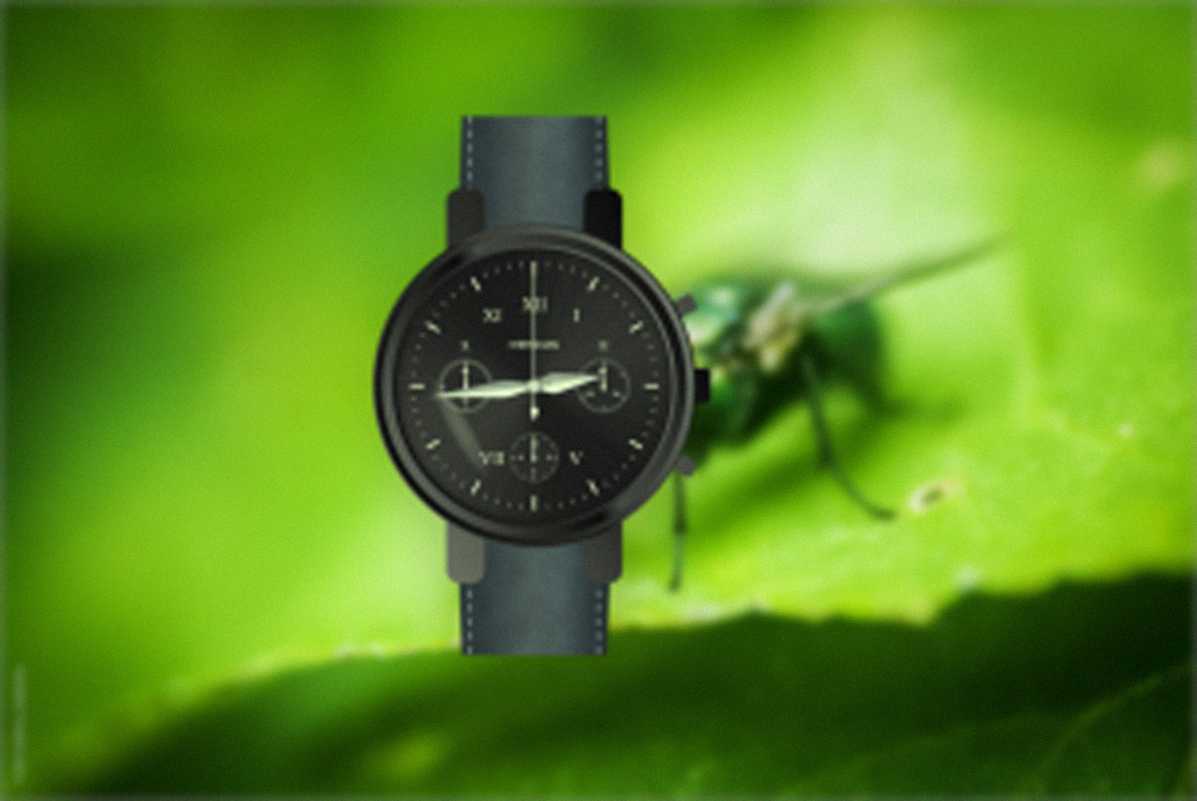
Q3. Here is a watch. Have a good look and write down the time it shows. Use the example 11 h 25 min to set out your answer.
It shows 2 h 44 min
